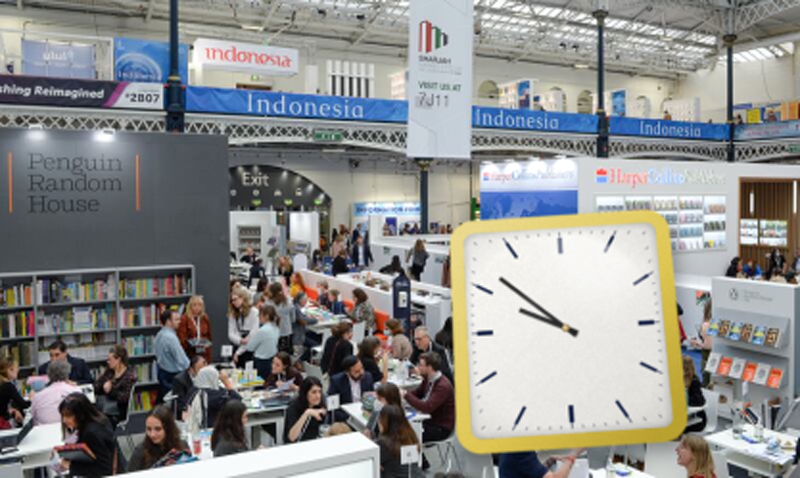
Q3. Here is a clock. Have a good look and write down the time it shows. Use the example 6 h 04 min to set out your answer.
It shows 9 h 52 min
